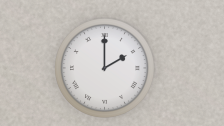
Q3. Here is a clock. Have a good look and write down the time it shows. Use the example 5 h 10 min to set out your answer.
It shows 2 h 00 min
